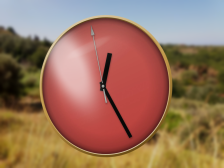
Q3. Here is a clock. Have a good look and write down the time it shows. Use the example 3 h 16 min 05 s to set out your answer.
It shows 12 h 24 min 58 s
